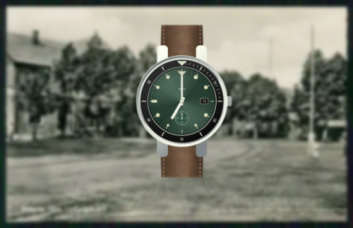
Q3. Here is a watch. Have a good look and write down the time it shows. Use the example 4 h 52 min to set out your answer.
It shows 7 h 00 min
